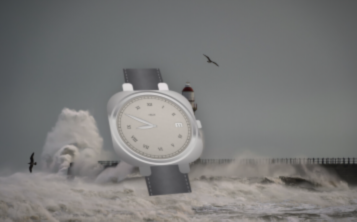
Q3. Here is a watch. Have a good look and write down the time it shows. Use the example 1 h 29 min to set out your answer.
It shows 8 h 50 min
